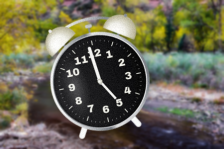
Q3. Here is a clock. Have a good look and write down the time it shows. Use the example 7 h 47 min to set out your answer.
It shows 4 h 59 min
